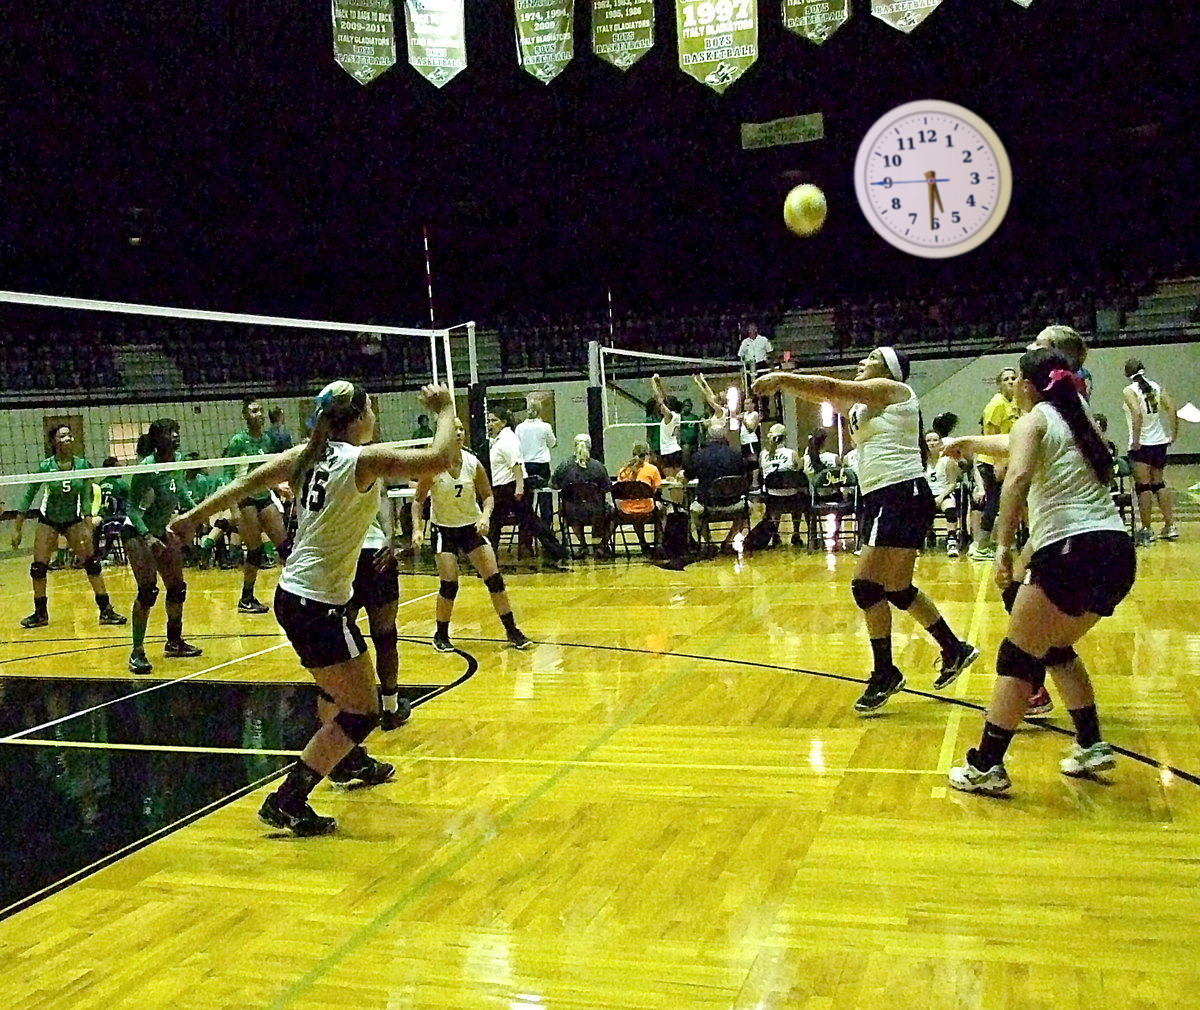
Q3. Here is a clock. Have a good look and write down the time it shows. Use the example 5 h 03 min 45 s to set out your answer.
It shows 5 h 30 min 45 s
